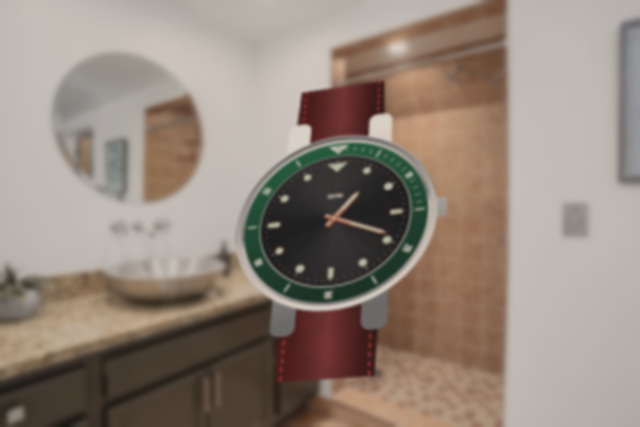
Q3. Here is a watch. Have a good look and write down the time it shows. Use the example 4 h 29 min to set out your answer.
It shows 1 h 19 min
